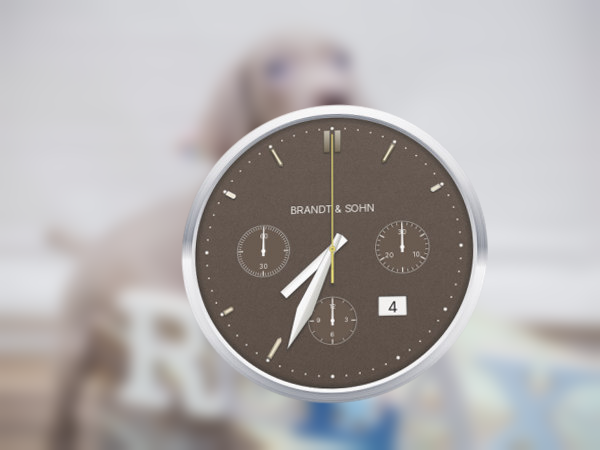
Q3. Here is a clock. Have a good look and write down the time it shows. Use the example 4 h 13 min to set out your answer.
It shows 7 h 34 min
